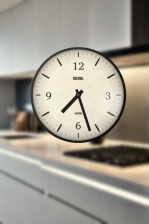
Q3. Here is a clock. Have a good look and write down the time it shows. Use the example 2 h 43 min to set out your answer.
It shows 7 h 27 min
